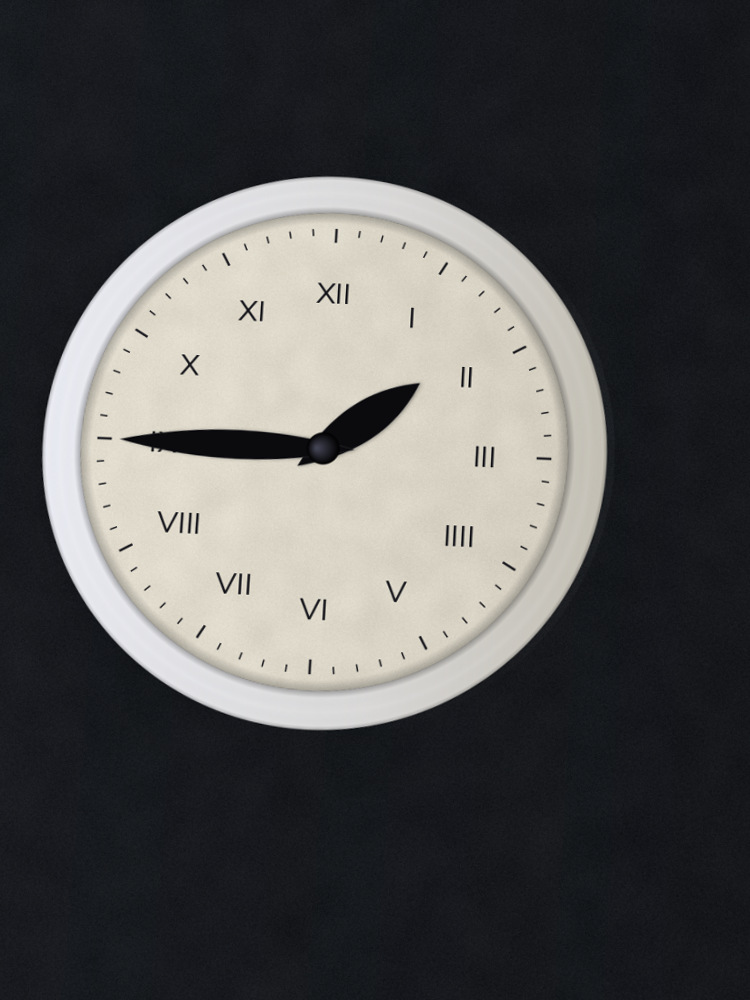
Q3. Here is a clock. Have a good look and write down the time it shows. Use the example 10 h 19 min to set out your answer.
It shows 1 h 45 min
